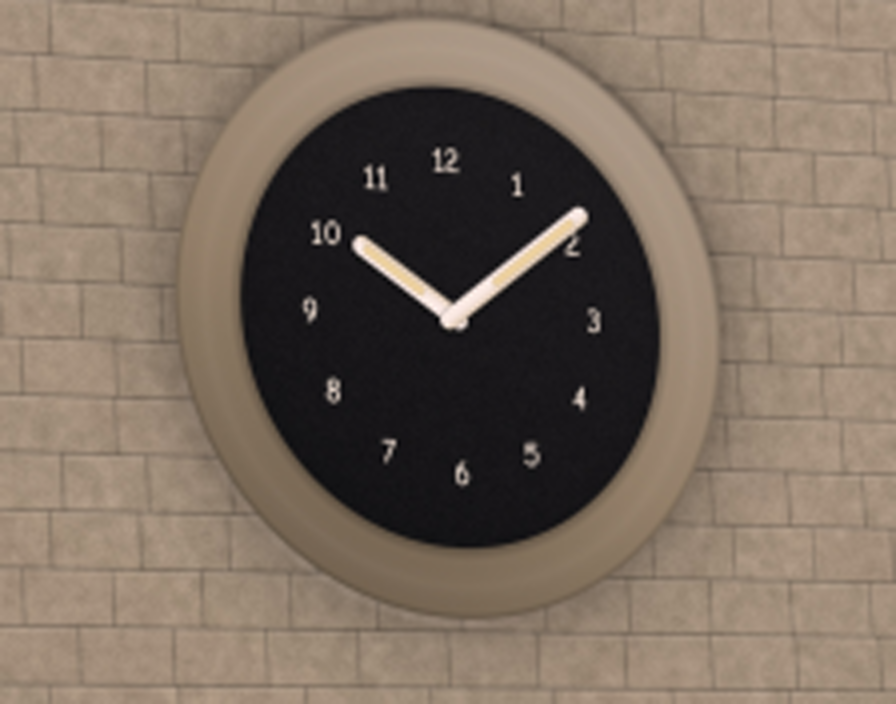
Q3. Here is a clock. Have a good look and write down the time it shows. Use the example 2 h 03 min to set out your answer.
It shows 10 h 09 min
